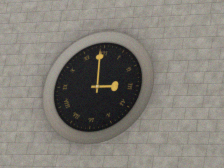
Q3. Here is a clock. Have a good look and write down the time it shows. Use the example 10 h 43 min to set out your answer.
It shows 2 h 59 min
